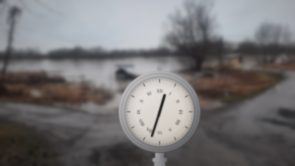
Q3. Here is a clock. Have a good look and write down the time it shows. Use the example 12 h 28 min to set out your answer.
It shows 12 h 33 min
